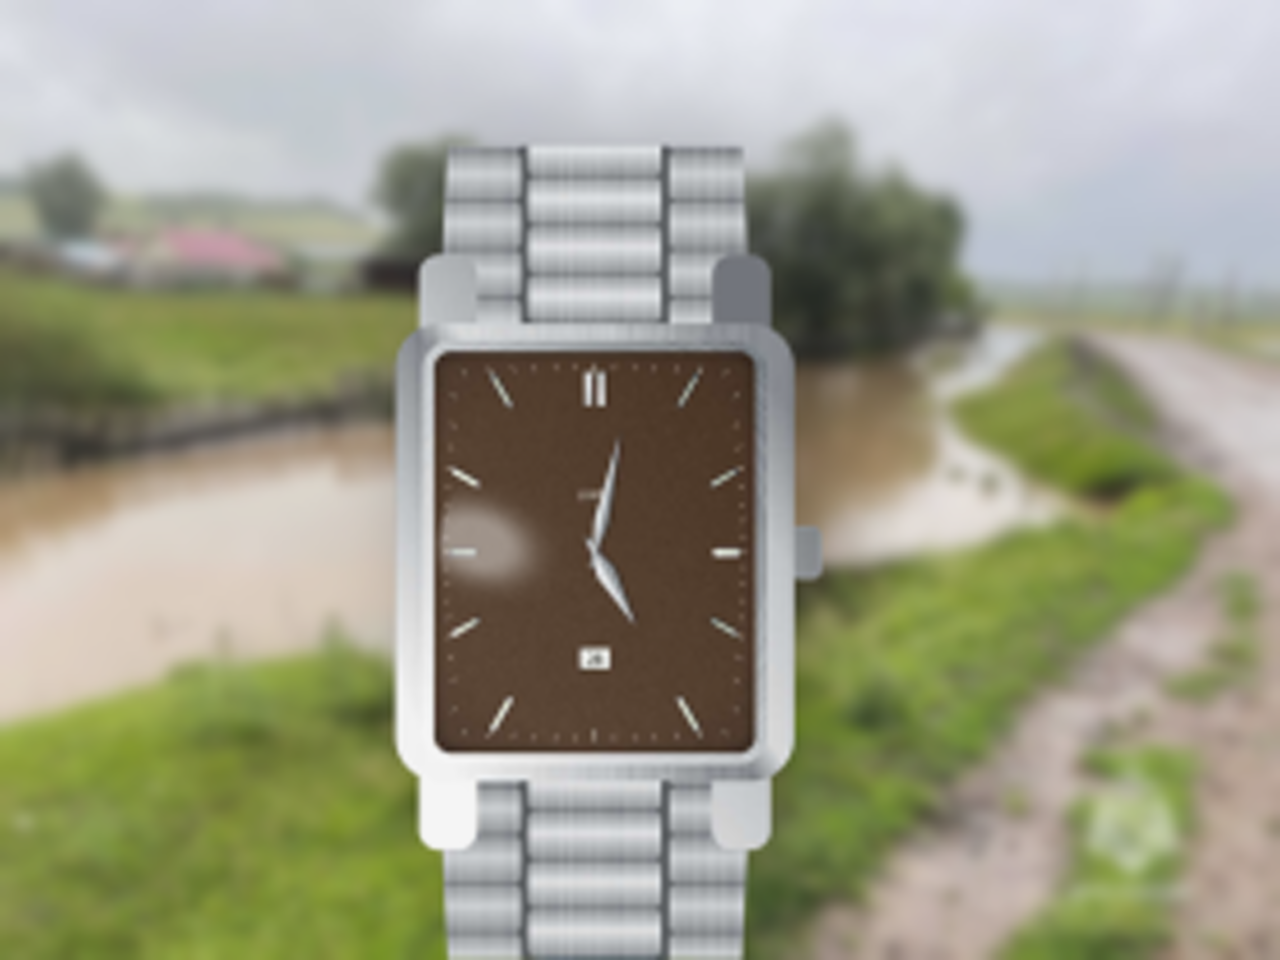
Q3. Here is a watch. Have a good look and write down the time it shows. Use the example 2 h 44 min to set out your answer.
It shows 5 h 02 min
